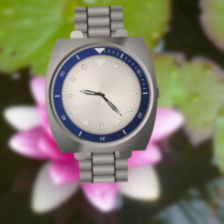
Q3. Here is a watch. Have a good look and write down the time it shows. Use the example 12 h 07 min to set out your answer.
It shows 9 h 23 min
